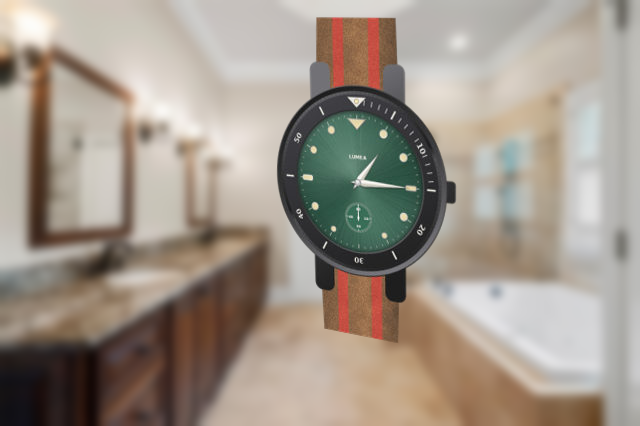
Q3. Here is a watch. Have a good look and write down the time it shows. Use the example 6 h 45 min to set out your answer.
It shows 1 h 15 min
